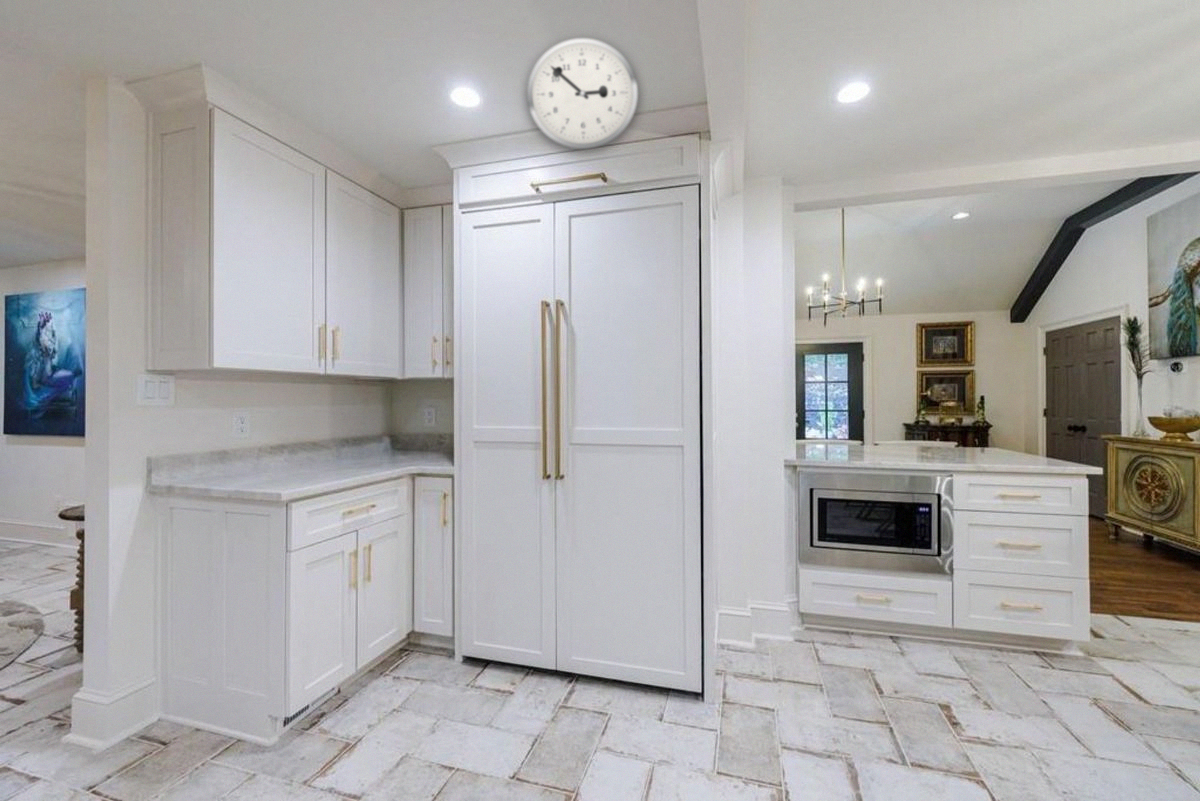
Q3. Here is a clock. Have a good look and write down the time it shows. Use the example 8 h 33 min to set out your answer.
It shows 2 h 52 min
